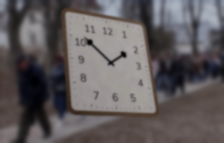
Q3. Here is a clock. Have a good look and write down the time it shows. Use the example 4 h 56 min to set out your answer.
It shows 1 h 52 min
